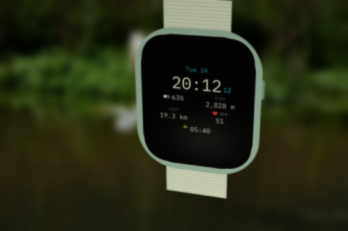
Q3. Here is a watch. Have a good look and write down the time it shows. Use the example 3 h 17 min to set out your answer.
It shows 20 h 12 min
